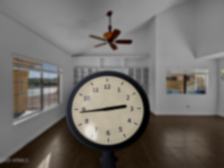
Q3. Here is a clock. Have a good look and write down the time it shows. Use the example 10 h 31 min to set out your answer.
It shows 2 h 44 min
